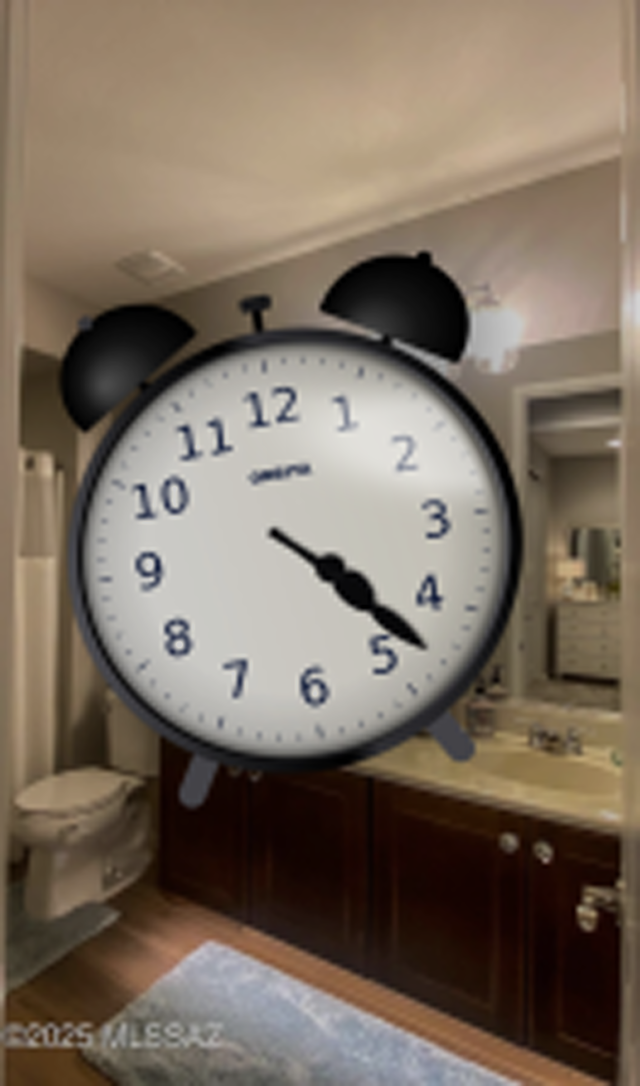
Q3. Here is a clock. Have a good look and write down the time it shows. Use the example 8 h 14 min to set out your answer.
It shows 4 h 23 min
